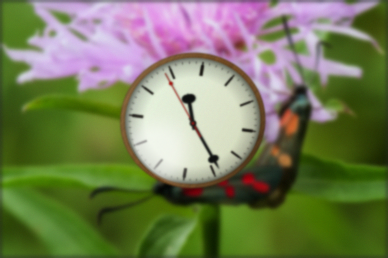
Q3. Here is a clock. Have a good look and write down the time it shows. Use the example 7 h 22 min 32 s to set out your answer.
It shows 11 h 23 min 54 s
